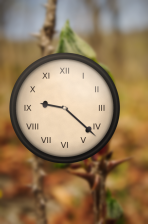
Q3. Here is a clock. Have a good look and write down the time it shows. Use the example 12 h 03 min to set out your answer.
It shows 9 h 22 min
